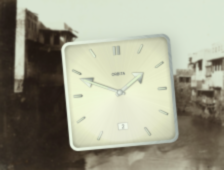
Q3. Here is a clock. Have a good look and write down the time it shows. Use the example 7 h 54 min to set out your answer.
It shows 1 h 49 min
